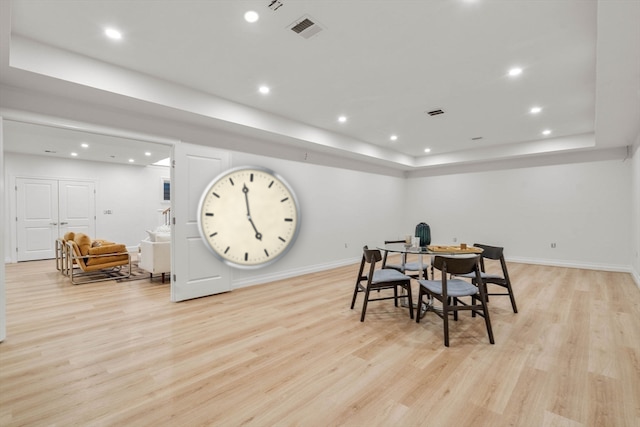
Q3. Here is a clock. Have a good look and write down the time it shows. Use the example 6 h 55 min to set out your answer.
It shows 4 h 58 min
